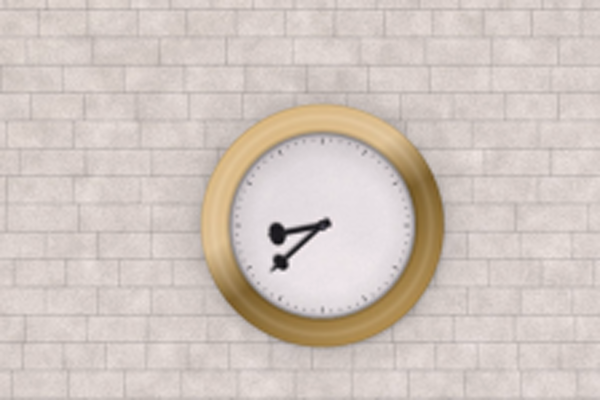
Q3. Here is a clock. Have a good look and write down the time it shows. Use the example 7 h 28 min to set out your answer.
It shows 8 h 38 min
